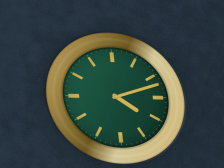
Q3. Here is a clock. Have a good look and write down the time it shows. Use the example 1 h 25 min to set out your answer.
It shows 4 h 12 min
